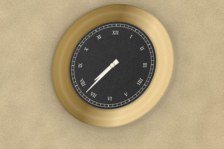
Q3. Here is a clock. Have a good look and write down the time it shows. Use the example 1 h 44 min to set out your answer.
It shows 7 h 37 min
